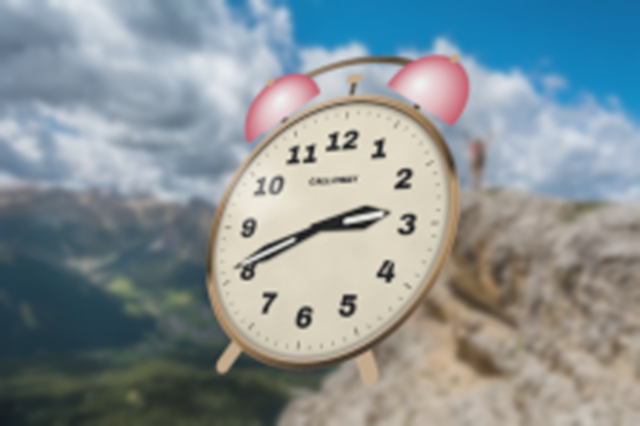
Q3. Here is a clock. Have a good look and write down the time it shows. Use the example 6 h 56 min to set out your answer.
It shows 2 h 41 min
